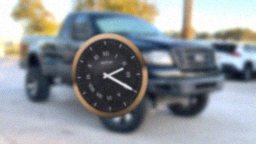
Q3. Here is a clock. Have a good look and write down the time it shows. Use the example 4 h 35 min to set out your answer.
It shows 2 h 20 min
